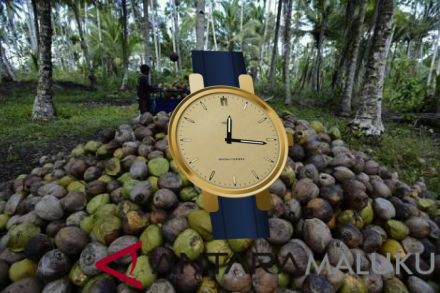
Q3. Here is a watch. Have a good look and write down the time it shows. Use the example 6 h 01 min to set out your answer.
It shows 12 h 16 min
